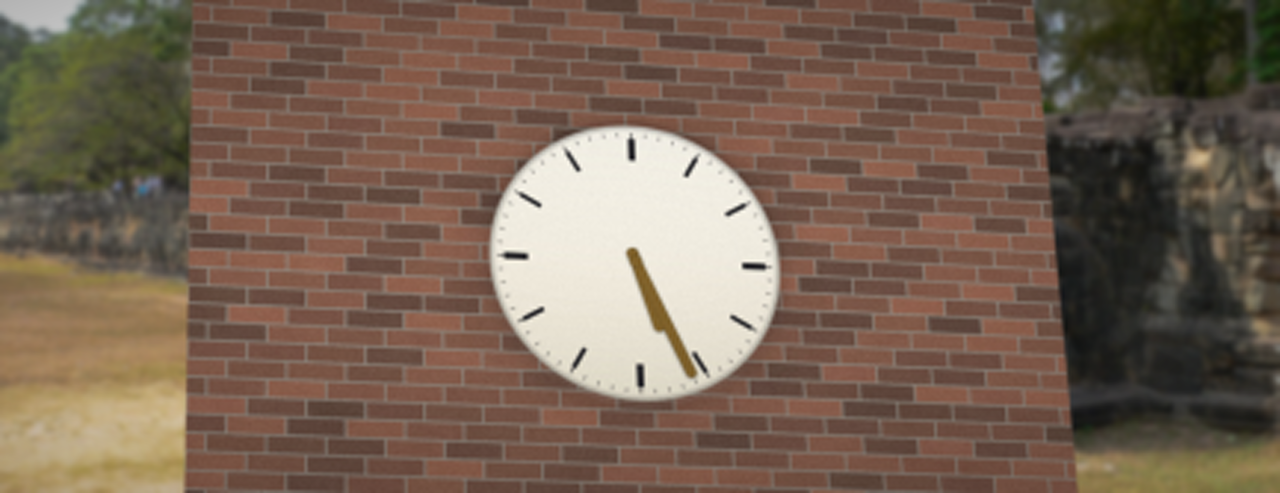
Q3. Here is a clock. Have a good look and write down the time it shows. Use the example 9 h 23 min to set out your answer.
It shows 5 h 26 min
